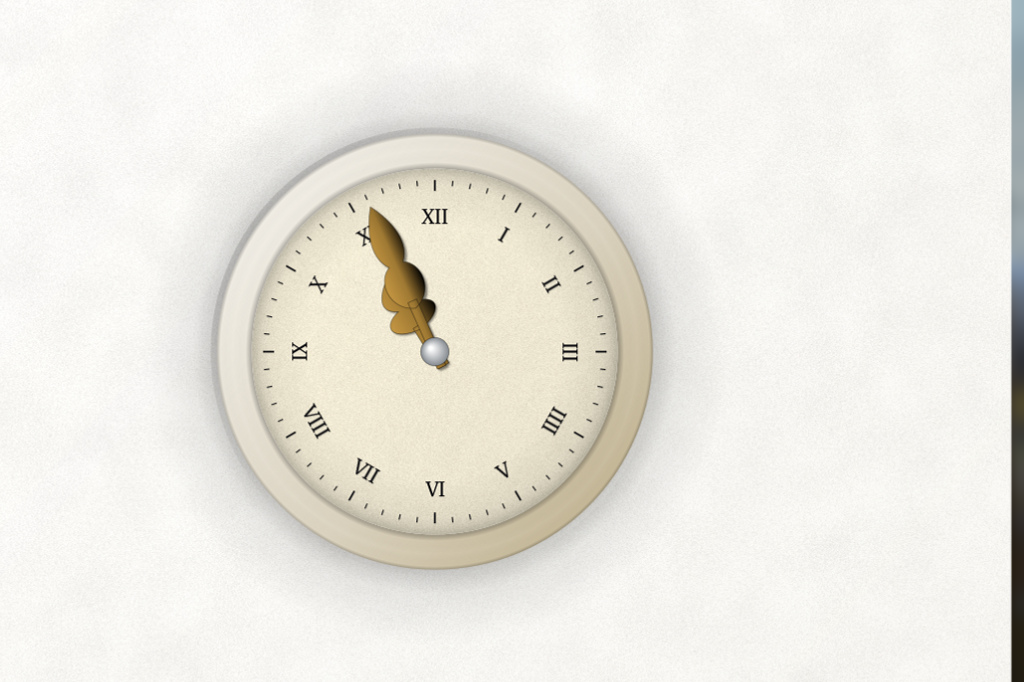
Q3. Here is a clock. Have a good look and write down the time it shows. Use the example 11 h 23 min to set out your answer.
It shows 10 h 56 min
